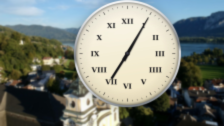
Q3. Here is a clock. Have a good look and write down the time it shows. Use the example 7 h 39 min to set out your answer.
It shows 7 h 05 min
